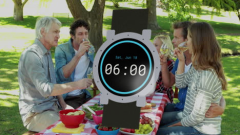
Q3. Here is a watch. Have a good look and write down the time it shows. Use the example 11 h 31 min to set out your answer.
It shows 6 h 00 min
